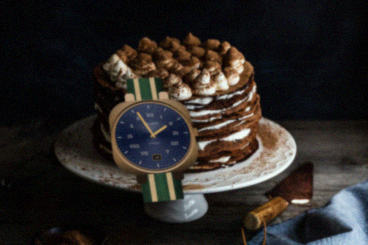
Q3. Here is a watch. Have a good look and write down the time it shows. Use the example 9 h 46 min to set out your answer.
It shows 1 h 56 min
